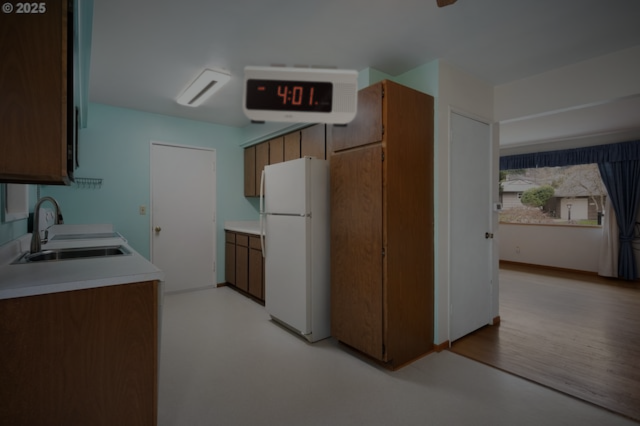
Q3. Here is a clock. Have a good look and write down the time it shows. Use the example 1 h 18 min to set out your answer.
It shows 4 h 01 min
